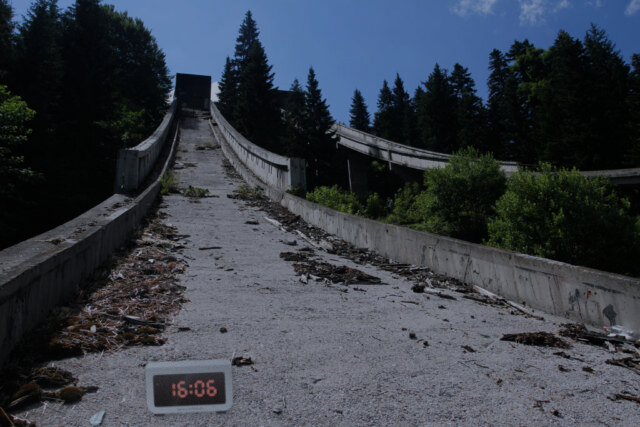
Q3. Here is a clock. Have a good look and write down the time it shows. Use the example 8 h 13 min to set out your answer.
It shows 16 h 06 min
